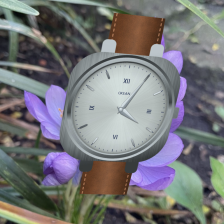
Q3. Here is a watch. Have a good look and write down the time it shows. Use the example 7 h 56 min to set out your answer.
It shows 4 h 05 min
